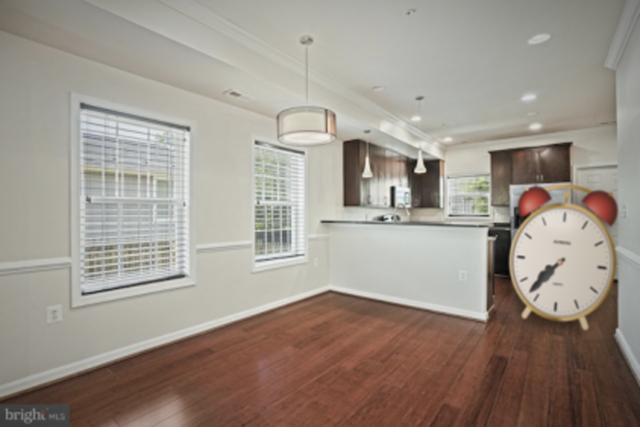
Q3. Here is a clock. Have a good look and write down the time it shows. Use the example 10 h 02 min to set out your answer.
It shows 7 h 37 min
